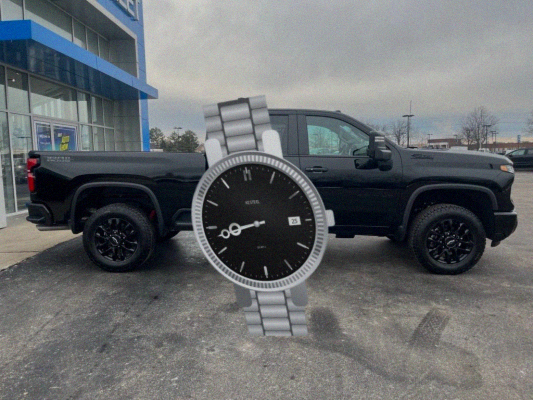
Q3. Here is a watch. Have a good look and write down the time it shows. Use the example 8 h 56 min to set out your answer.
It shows 8 h 43 min
